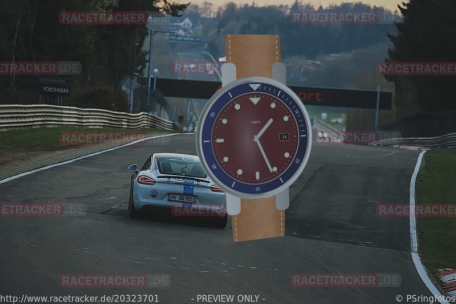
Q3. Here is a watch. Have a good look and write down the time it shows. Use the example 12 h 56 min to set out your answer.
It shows 1 h 26 min
